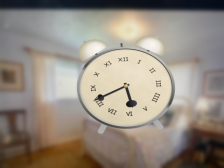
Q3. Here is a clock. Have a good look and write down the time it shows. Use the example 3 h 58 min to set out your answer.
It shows 5 h 41 min
